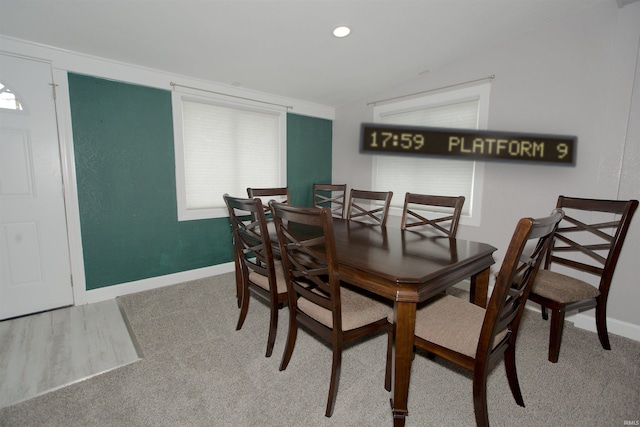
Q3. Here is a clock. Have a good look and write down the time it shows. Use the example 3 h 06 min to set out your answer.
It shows 17 h 59 min
